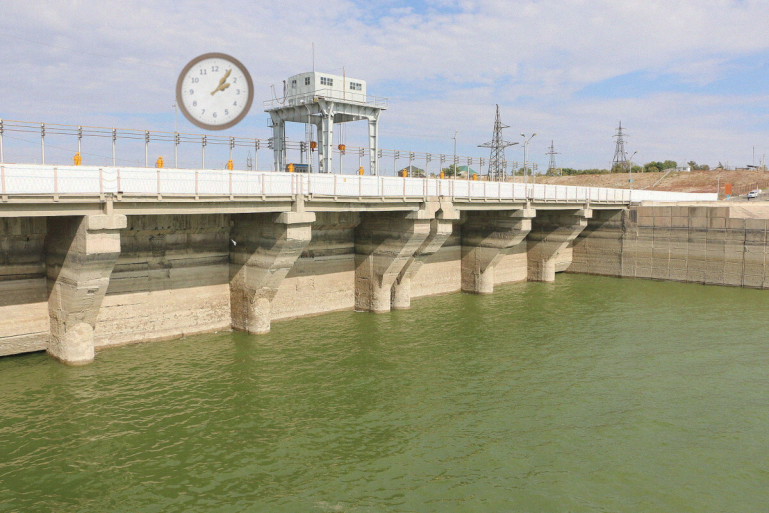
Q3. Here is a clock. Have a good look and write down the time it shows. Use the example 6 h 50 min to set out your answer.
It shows 2 h 06 min
